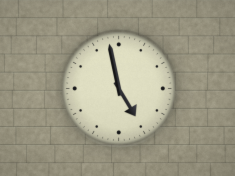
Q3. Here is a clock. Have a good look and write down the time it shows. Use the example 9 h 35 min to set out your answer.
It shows 4 h 58 min
